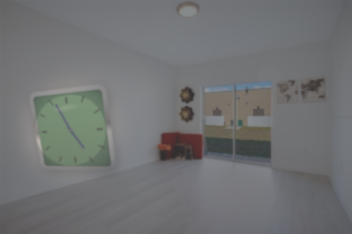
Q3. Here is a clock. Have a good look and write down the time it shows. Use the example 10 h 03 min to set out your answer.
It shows 4 h 56 min
